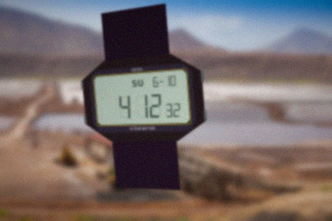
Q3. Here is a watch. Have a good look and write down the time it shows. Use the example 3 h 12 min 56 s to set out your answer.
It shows 4 h 12 min 32 s
